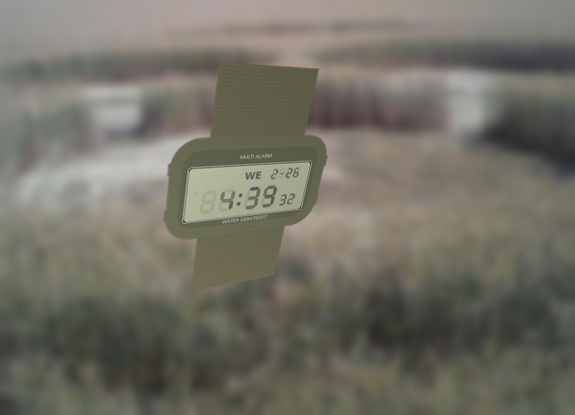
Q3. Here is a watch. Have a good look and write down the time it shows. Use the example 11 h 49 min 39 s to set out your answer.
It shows 4 h 39 min 32 s
